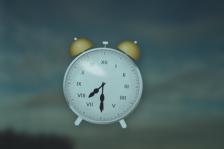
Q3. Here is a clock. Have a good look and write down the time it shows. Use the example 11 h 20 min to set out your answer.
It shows 7 h 30 min
